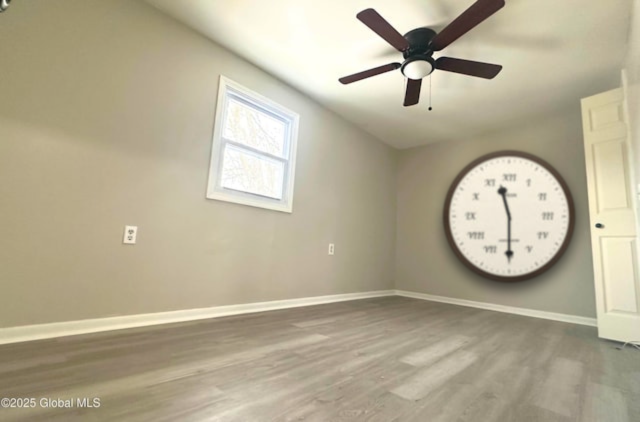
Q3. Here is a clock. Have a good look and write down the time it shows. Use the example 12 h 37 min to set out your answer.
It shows 11 h 30 min
